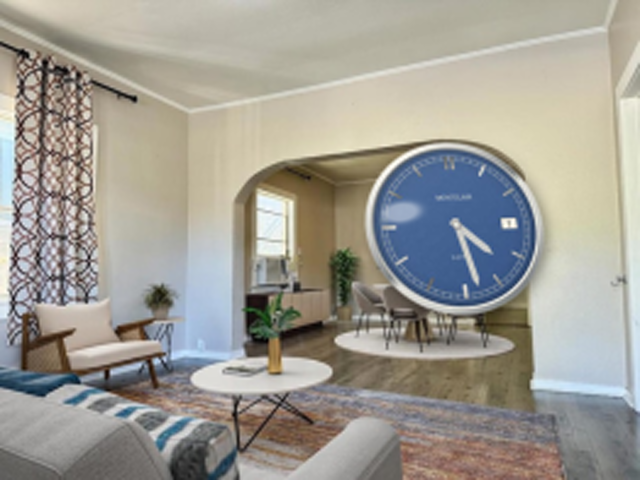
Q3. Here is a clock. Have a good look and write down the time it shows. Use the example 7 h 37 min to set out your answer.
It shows 4 h 28 min
